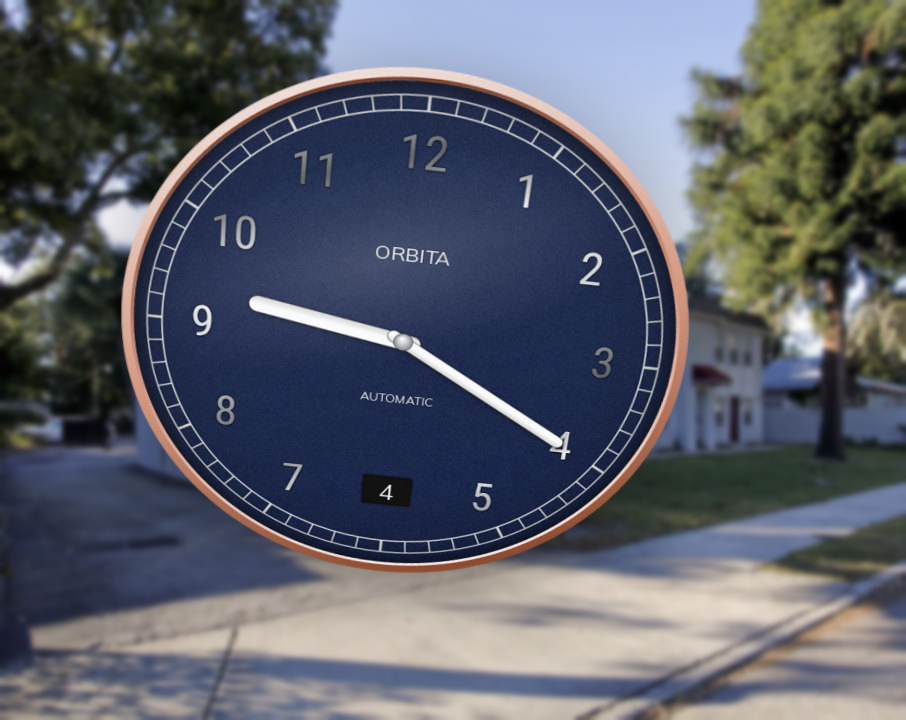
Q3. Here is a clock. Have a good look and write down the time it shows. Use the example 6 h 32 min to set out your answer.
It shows 9 h 20 min
